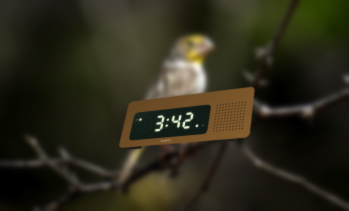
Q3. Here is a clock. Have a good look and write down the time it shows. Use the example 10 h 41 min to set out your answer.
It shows 3 h 42 min
